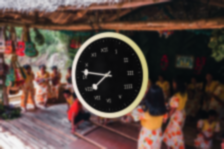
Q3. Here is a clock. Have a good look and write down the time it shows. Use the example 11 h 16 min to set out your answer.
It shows 7 h 47 min
